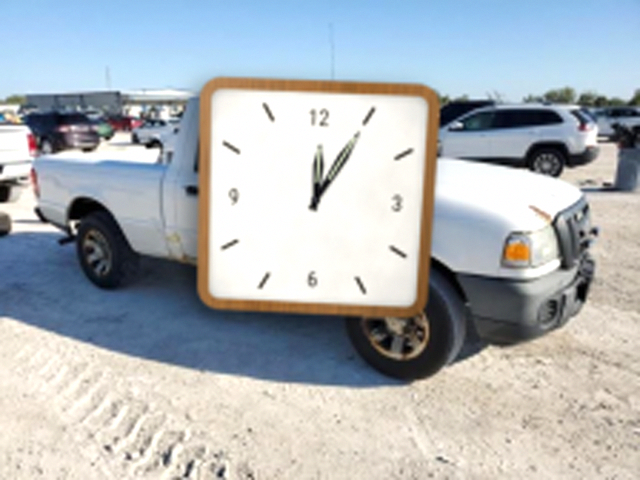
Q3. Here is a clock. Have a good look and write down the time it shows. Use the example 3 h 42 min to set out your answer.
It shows 12 h 05 min
